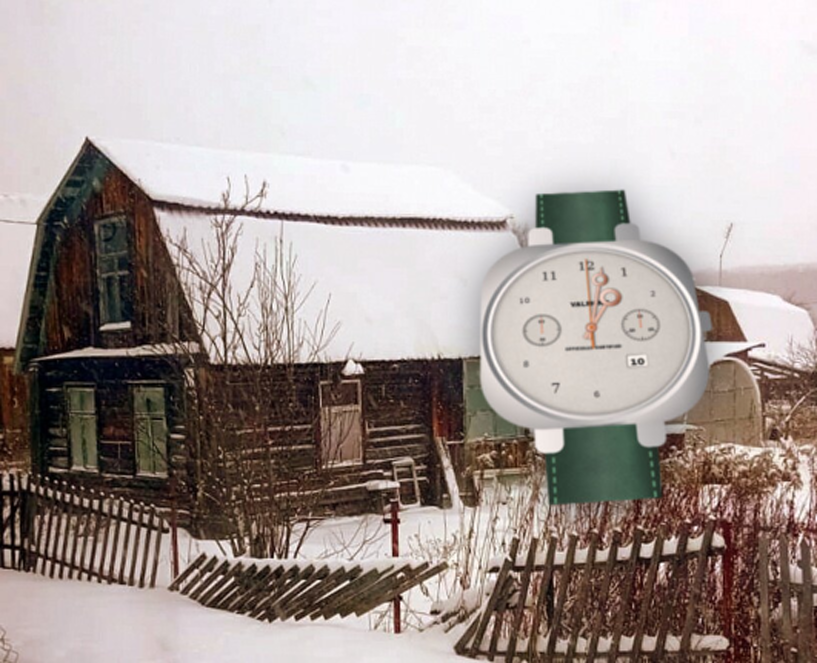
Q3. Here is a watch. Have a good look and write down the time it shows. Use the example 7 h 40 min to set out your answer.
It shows 1 h 02 min
